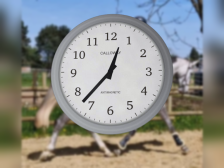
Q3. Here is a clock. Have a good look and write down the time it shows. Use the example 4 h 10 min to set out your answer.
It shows 12 h 37 min
